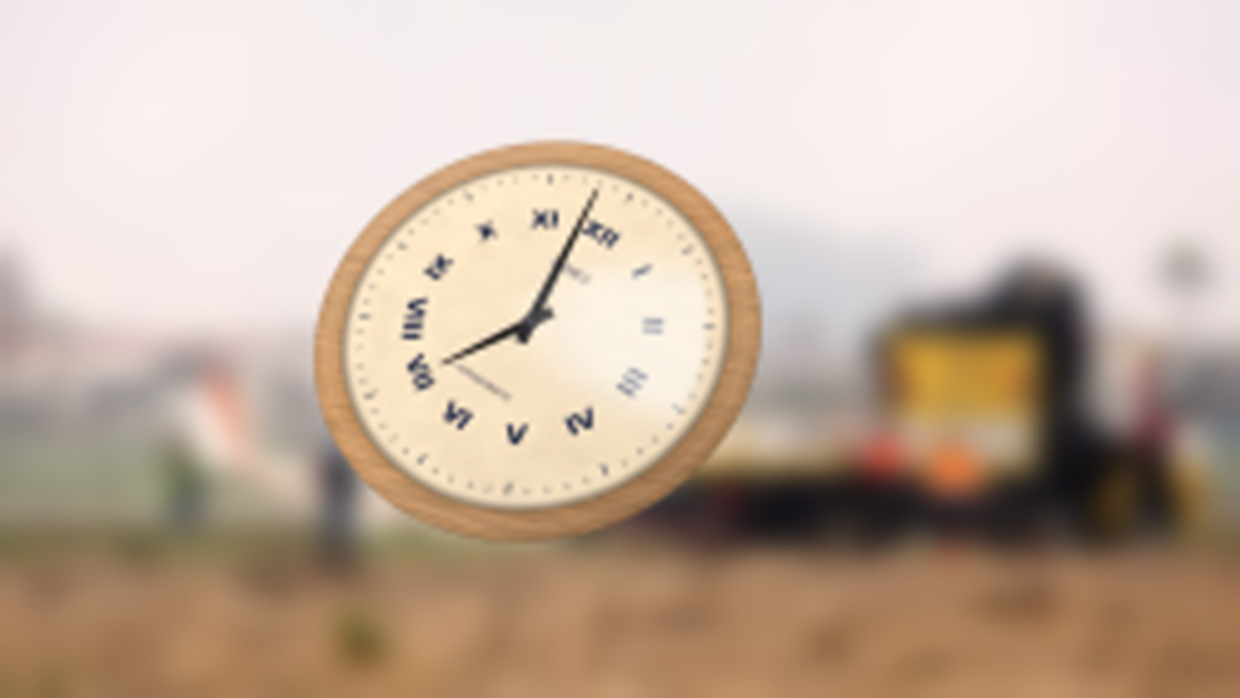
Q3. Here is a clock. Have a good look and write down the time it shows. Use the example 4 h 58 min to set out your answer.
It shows 6 h 58 min
